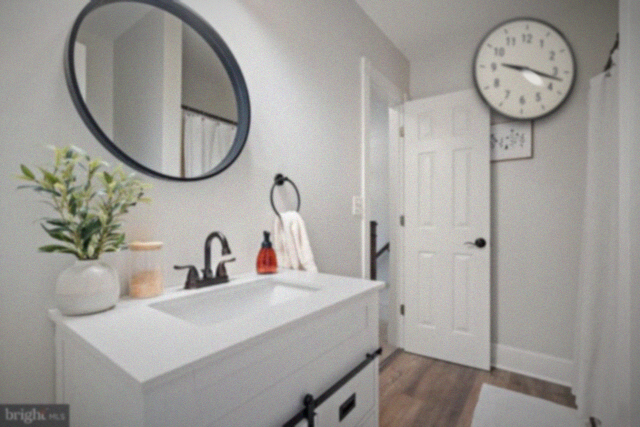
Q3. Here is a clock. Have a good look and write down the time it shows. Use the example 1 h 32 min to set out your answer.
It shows 9 h 17 min
